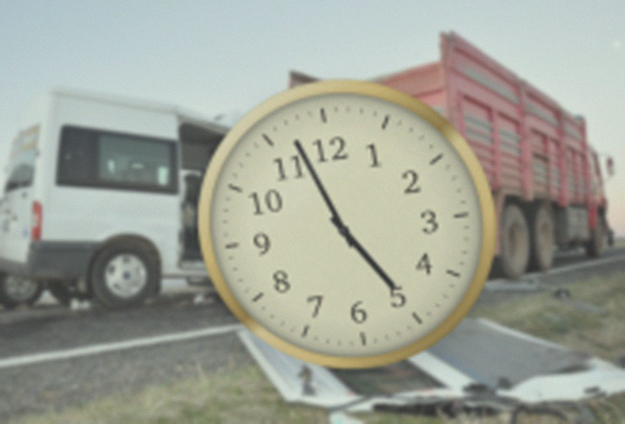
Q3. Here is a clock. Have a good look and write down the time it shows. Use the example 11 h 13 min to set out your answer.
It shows 4 h 57 min
